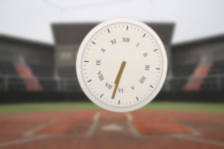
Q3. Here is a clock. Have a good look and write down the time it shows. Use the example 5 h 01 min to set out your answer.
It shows 6 h 32 min
